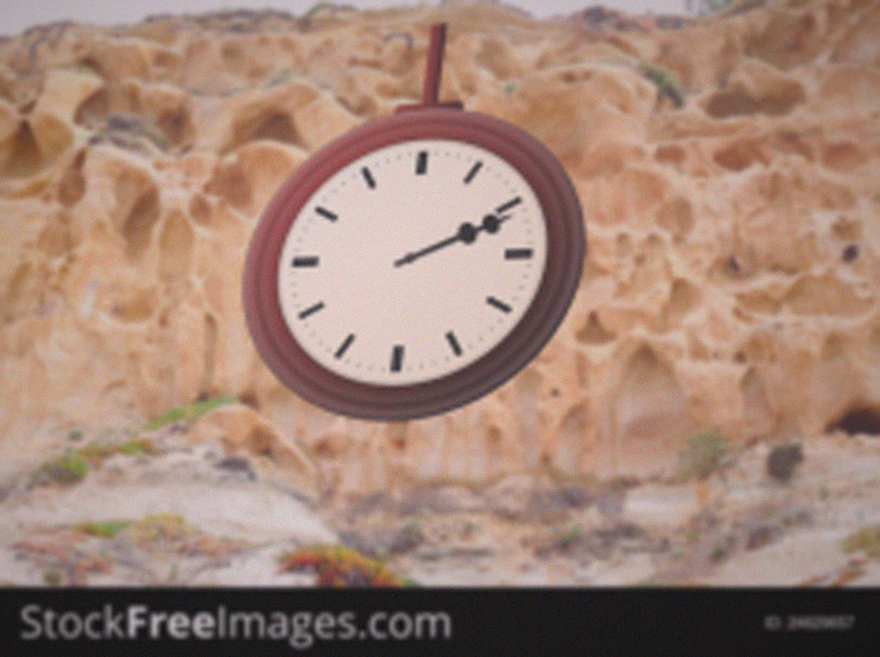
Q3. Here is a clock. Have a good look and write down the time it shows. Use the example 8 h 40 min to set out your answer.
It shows 2 h 11 min
